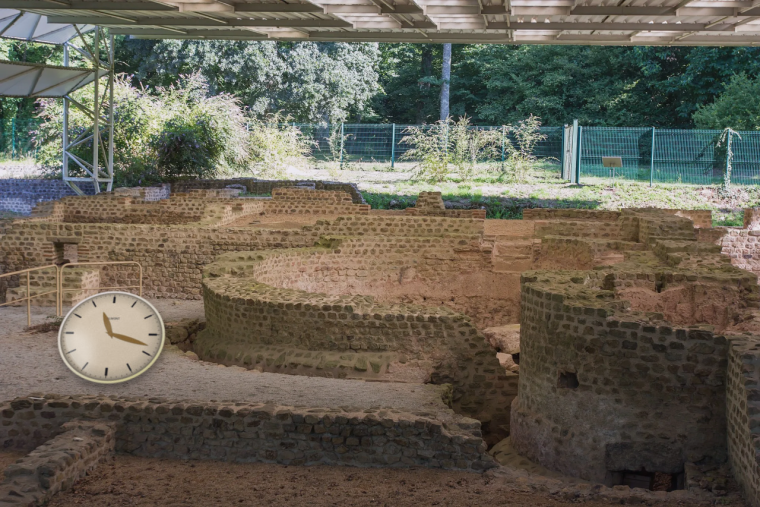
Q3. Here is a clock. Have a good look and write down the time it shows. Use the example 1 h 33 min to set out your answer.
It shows 11 h 18 min
